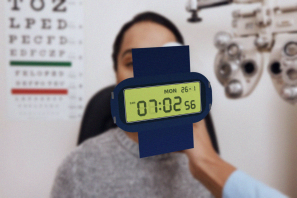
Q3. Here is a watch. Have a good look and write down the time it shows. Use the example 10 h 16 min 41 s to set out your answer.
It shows 7 h 02 min 56 s
